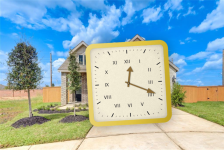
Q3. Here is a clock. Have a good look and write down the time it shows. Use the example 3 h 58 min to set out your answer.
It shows 12 h 19 min
